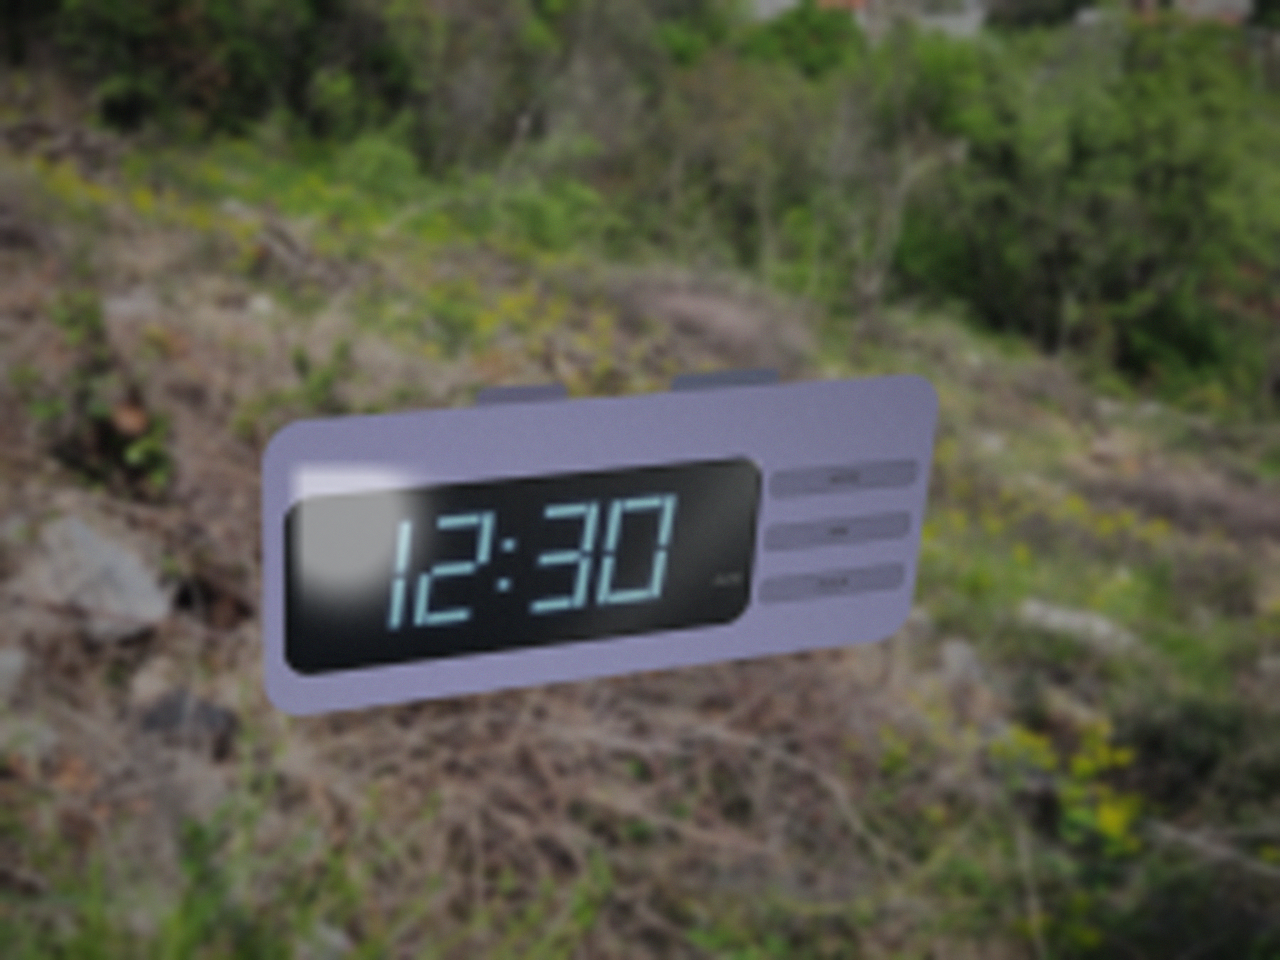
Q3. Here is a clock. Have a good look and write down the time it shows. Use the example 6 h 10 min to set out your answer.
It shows 12 h 30 min
